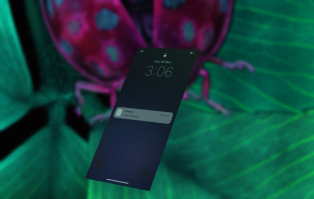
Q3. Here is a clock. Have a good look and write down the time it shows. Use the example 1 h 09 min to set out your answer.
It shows 3 h 06 min
